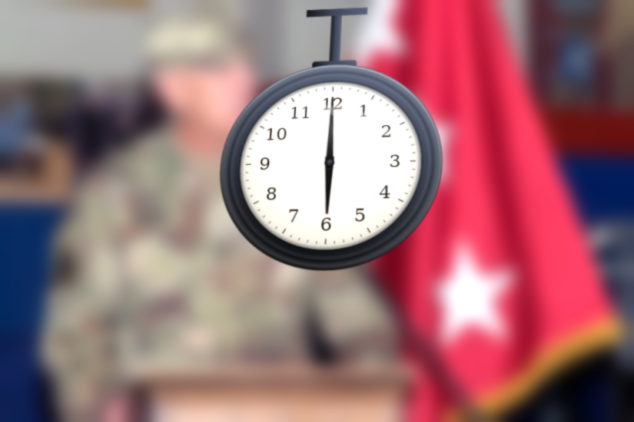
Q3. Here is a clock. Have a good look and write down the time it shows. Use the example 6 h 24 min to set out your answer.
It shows 6 h 00 min
